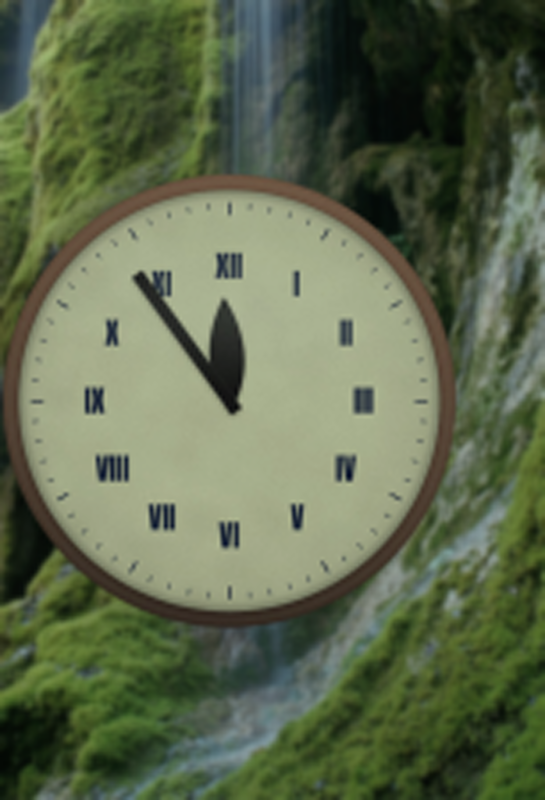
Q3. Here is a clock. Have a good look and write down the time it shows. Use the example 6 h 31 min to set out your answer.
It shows 11 h 54 min
